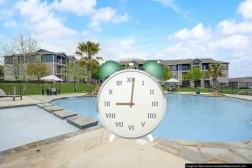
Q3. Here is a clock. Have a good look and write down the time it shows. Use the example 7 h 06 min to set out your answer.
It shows 9 h 01 min
